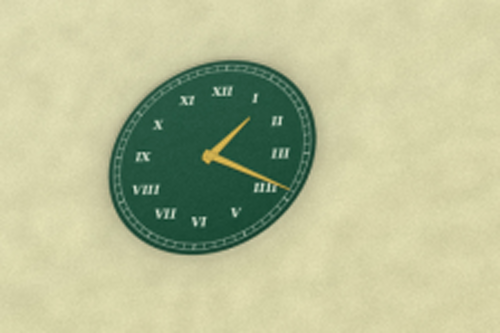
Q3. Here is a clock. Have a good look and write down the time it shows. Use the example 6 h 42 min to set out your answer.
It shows 1 h 19 min
